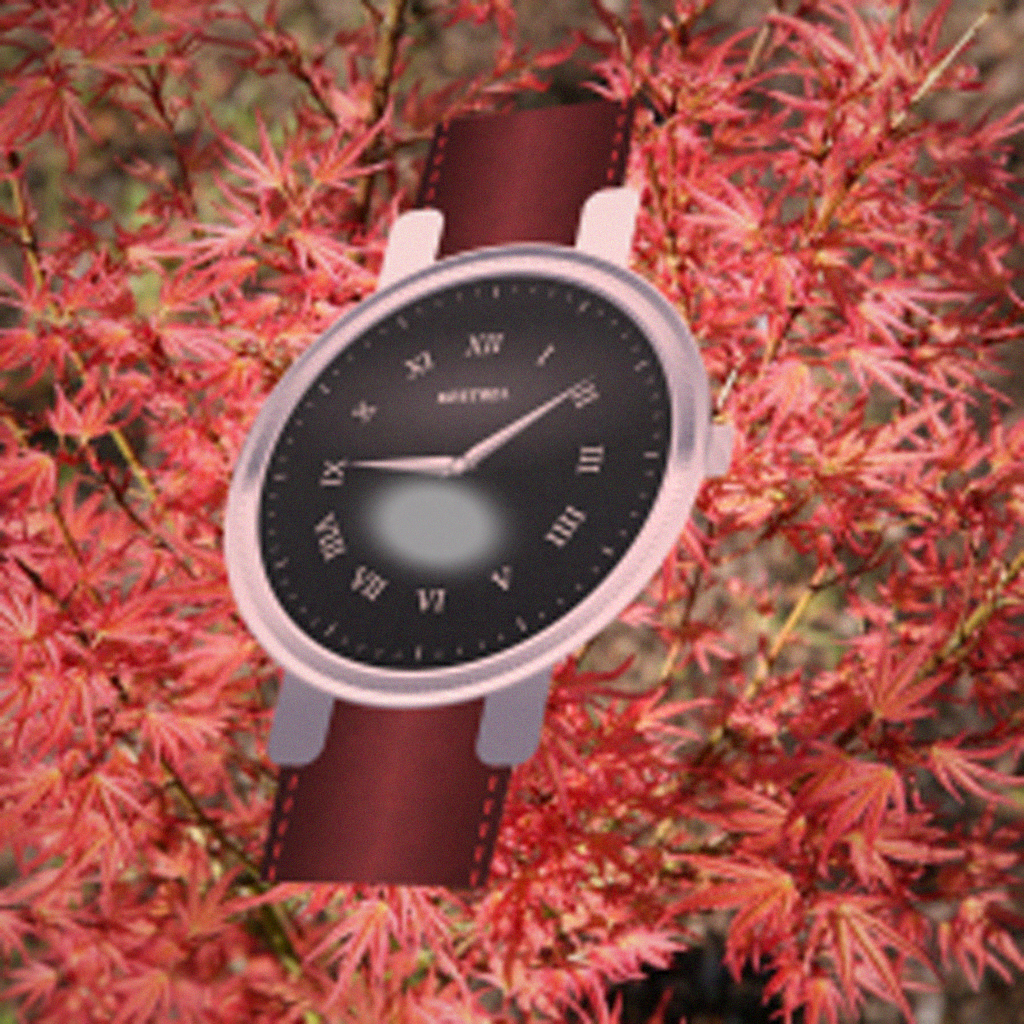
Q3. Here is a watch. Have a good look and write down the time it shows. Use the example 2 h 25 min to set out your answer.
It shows 9 h 09 min
